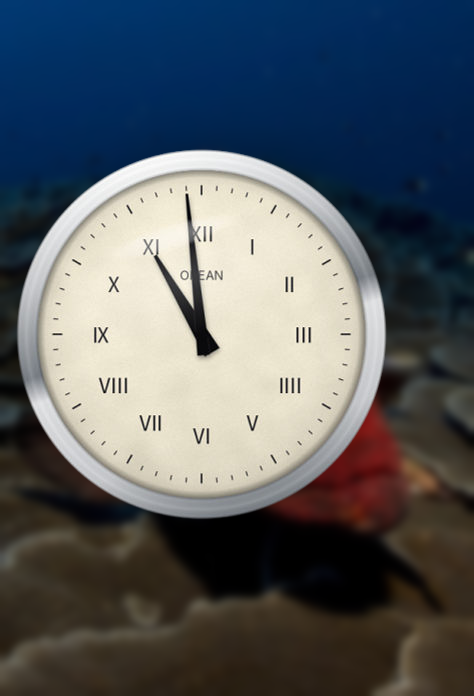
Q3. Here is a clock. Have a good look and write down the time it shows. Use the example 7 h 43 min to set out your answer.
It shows 10 h 59 min
